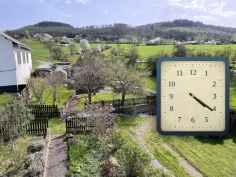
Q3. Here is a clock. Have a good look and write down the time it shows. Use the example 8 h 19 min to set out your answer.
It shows 4 h 21 min
